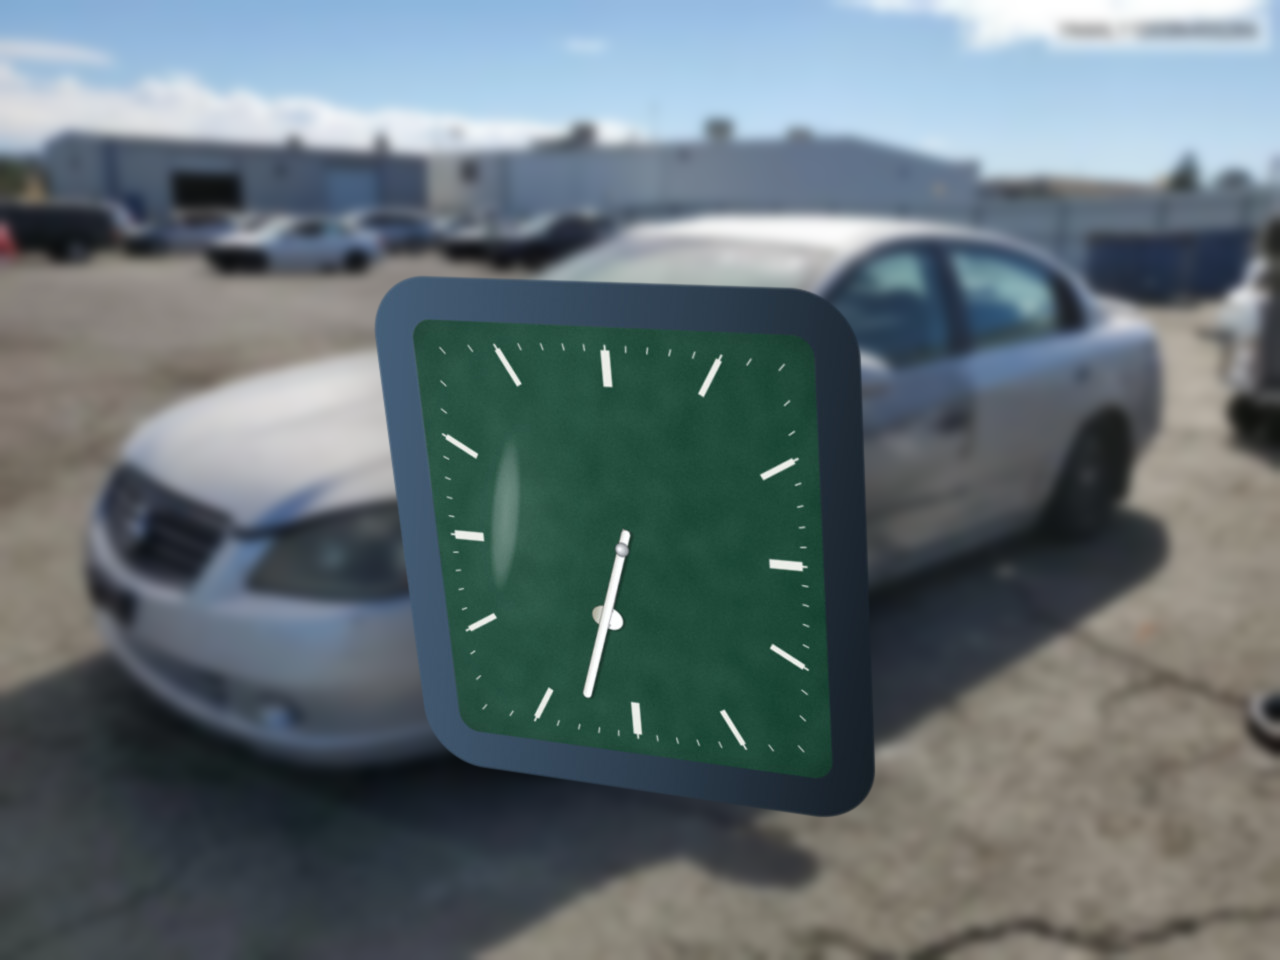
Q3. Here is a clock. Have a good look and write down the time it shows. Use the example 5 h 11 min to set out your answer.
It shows 6 h 33 min
